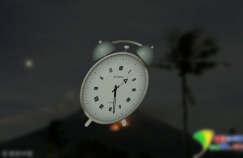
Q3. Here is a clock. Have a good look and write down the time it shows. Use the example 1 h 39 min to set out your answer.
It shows 1 h 28 min
